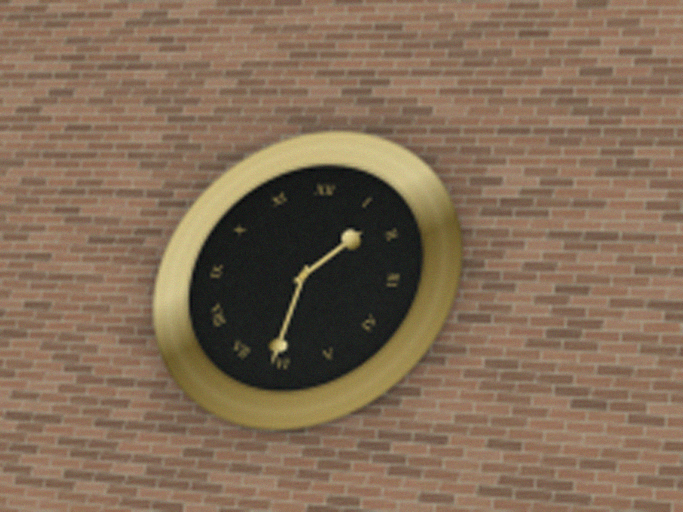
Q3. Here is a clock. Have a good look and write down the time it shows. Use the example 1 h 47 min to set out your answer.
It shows 1 h 31 min
